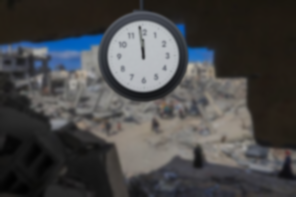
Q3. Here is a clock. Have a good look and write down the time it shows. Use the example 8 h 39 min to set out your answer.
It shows 11 h 59 min
